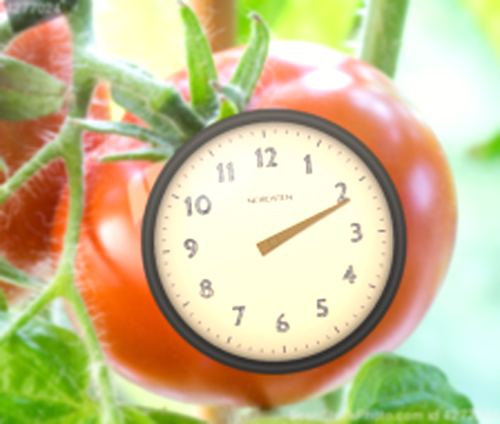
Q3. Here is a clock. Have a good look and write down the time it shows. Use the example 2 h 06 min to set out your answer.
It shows 2 h 11 min
